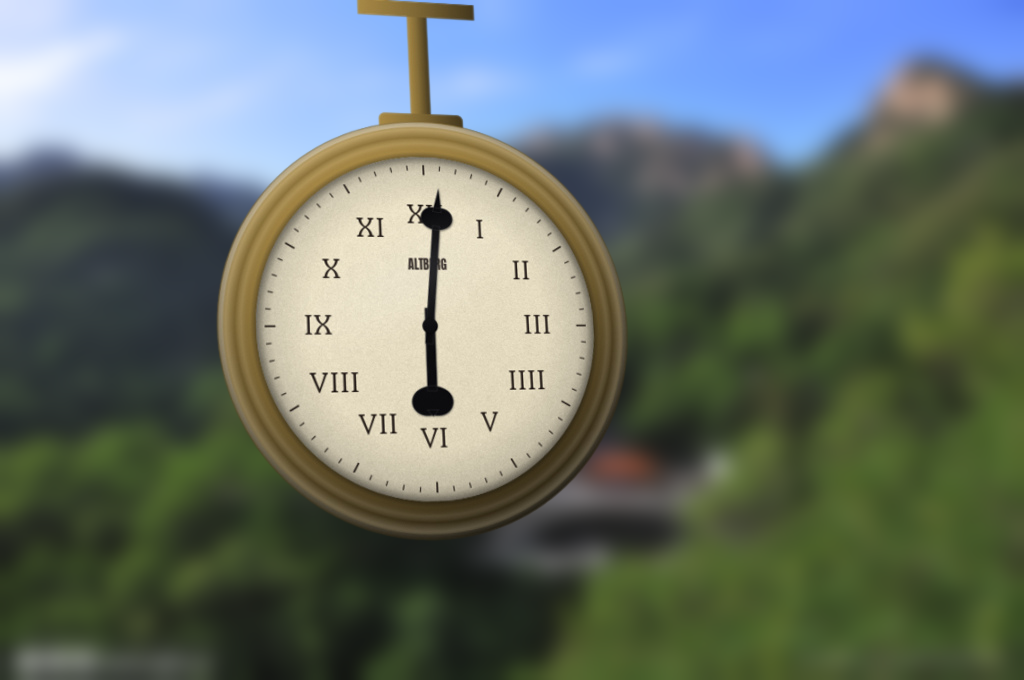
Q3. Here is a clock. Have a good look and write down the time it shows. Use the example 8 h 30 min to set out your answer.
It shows 6 h 01 min
